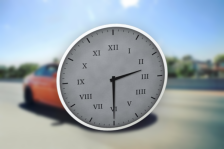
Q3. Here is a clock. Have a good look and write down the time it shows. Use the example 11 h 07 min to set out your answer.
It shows 2 h 30 min
